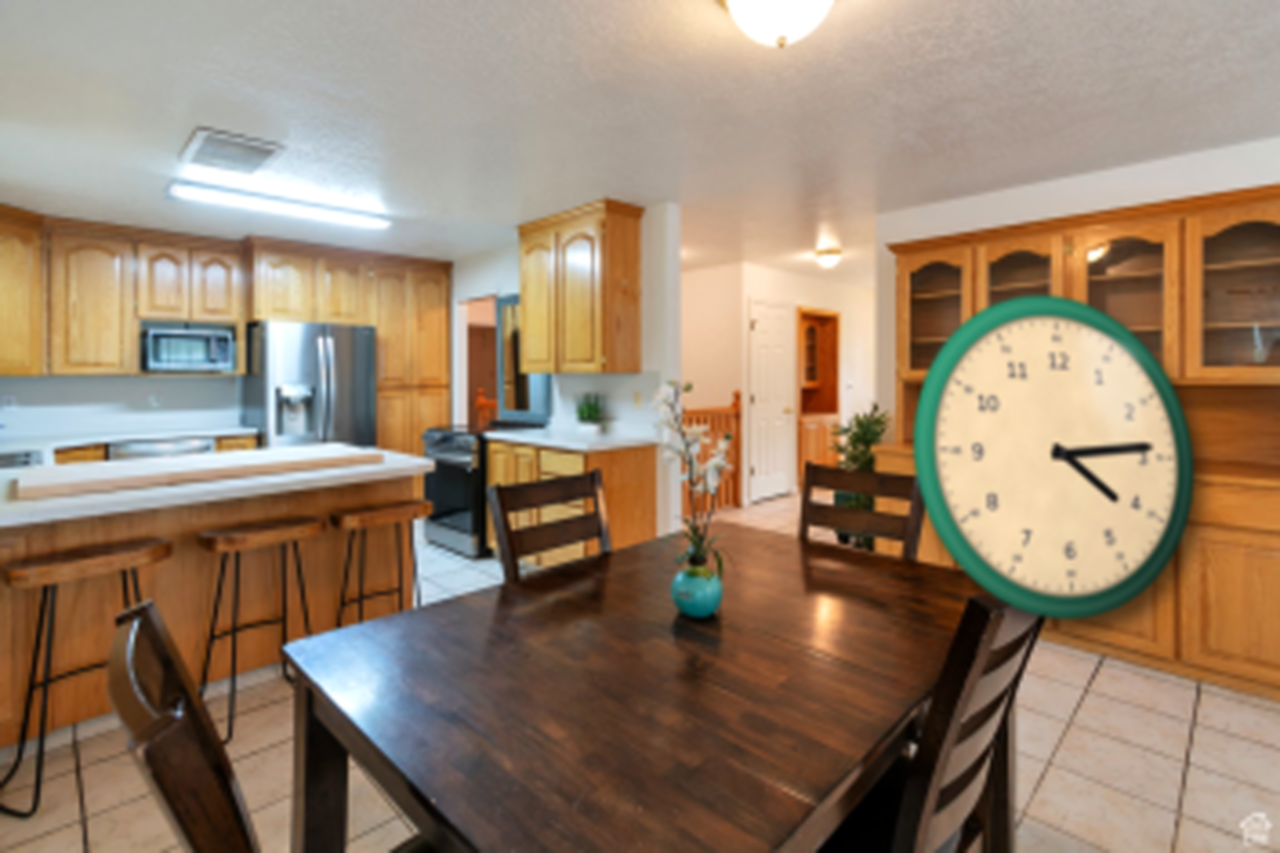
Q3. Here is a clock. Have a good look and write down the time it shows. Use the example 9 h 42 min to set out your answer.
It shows 4 h 14 min
